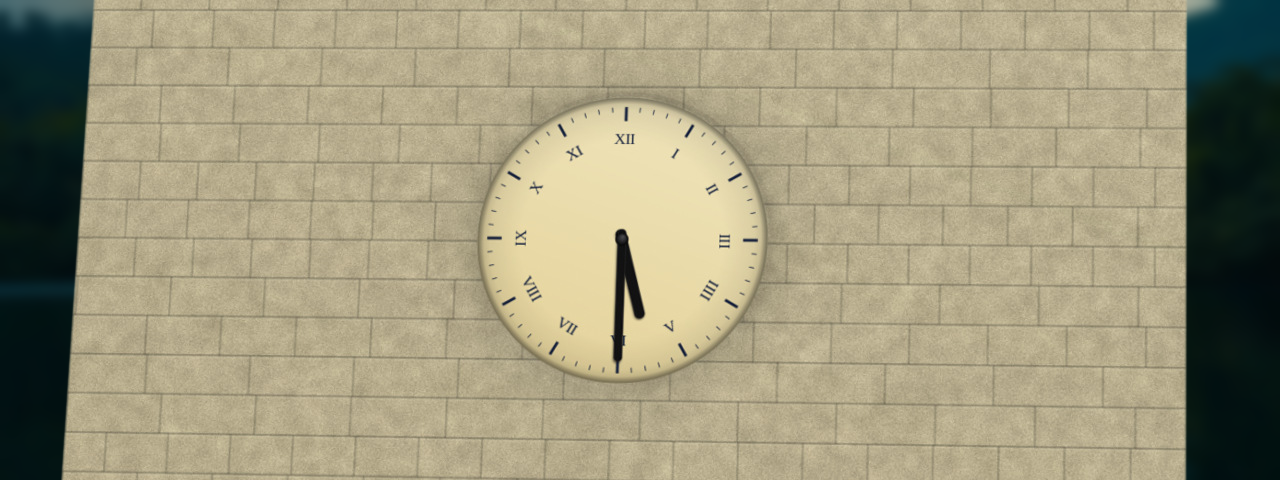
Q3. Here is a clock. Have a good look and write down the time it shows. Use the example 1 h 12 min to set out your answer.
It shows 5 h 30 min
